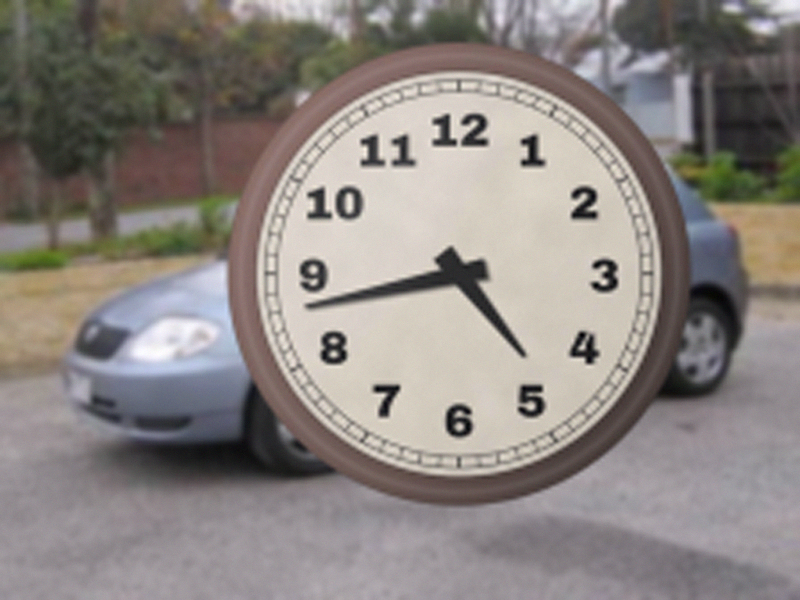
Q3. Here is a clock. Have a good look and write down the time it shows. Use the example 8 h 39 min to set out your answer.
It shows 4 h 43 min
